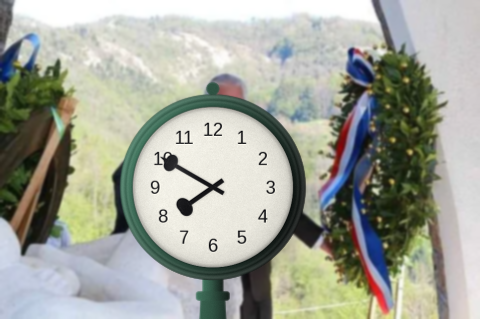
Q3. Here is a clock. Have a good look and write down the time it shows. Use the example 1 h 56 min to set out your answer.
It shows 7 h 50 min
